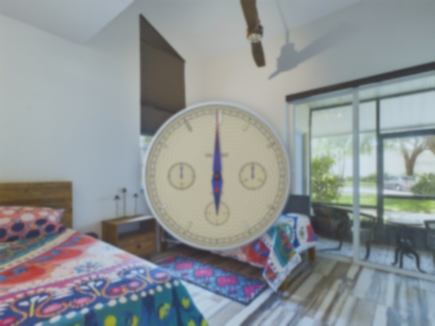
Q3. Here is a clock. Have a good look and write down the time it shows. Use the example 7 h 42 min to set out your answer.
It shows 6 h 00 min
